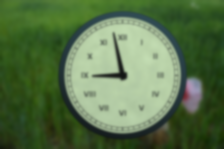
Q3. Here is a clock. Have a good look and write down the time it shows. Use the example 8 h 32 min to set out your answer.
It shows 8 h 58 min
